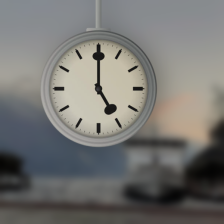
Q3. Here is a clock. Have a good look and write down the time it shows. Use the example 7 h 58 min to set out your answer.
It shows 5 h 00 min
